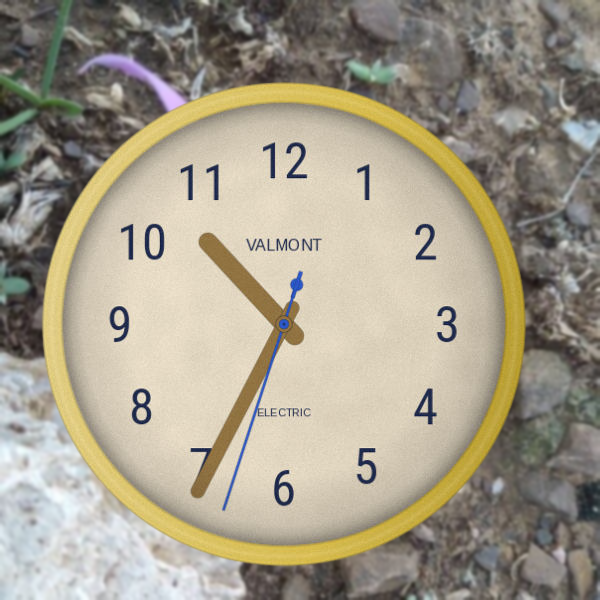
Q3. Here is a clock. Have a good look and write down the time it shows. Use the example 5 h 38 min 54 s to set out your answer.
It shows 10 h 34 min 33 s
